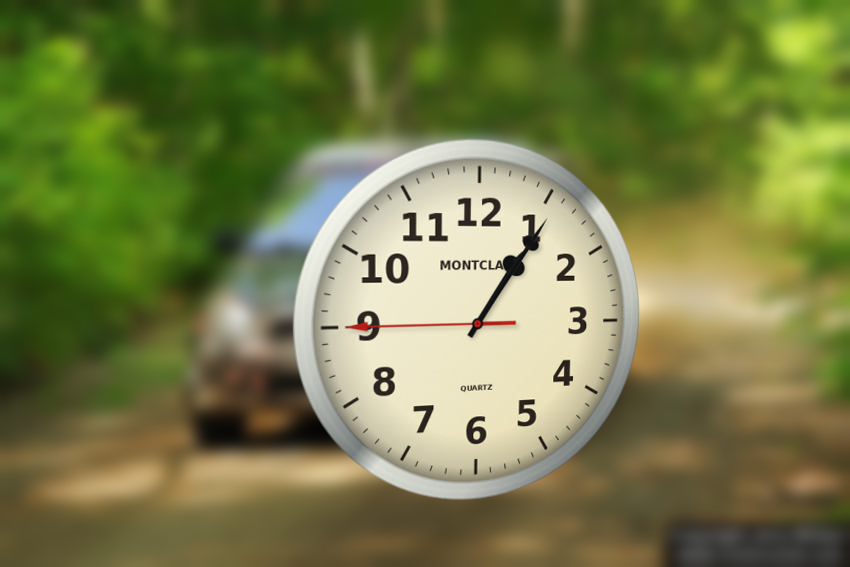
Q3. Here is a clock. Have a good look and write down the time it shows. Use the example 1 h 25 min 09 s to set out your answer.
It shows 1 h 05 min 45 s
